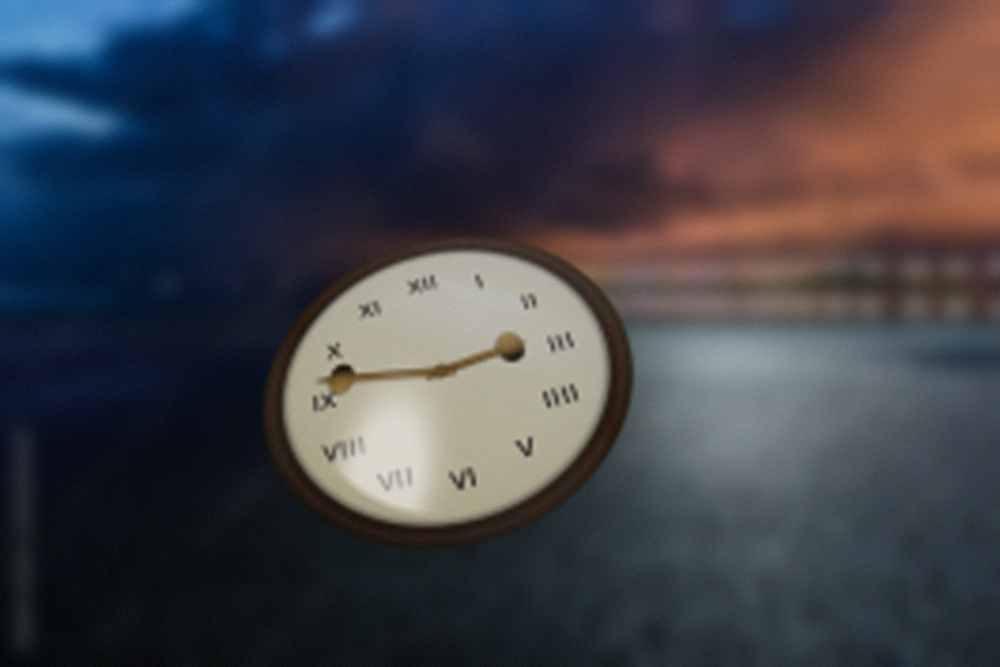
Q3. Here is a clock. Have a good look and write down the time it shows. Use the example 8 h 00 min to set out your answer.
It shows 2 h 47 min
